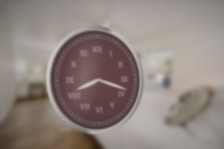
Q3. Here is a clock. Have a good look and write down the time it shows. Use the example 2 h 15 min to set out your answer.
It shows 8 h 18 min
